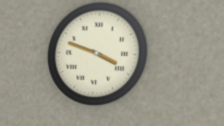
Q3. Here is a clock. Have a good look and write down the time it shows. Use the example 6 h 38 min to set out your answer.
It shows 3 h 48 min
